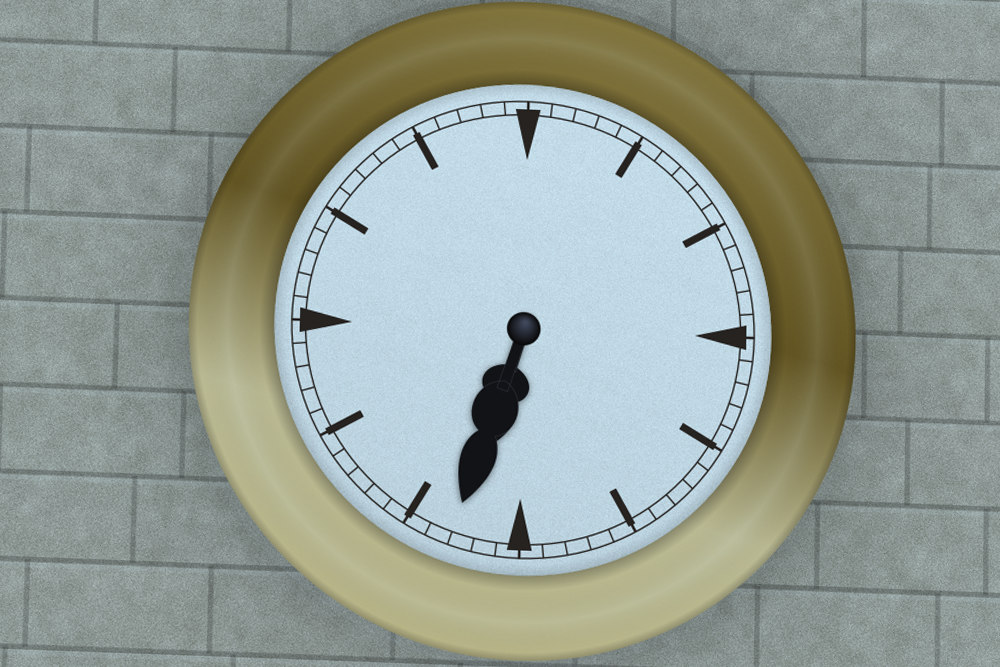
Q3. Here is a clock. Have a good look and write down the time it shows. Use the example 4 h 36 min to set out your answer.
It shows 6 h 33 min
